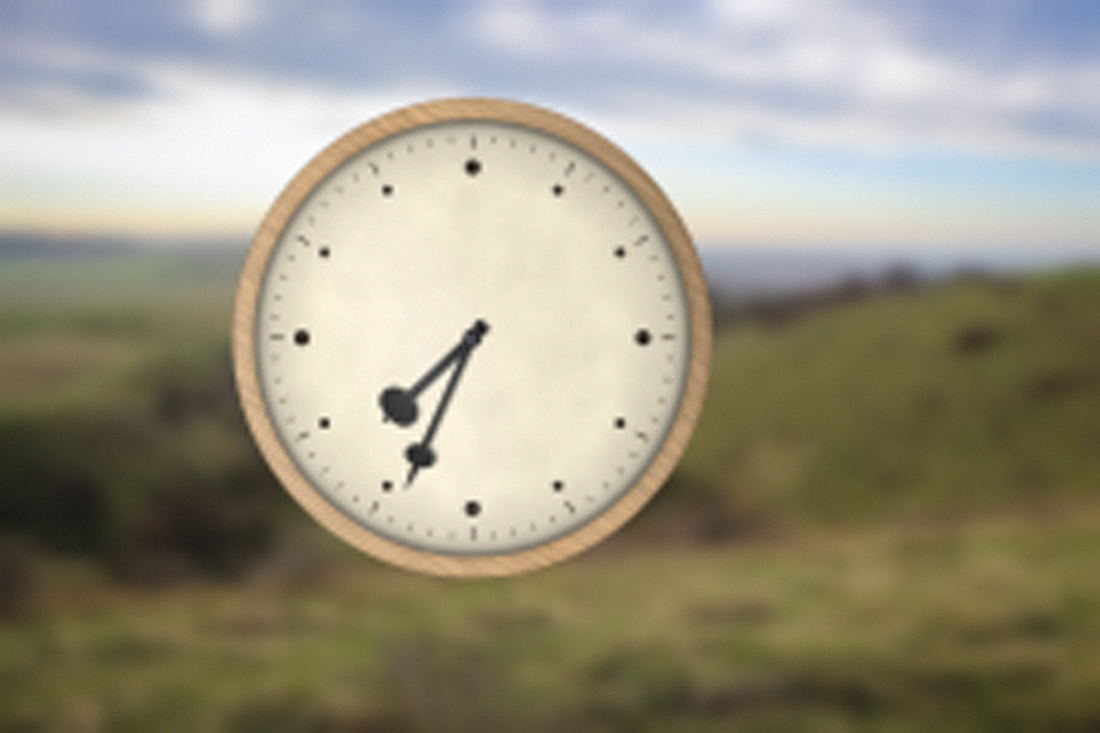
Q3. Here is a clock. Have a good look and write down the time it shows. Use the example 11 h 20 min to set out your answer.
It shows 7 h 34 min
